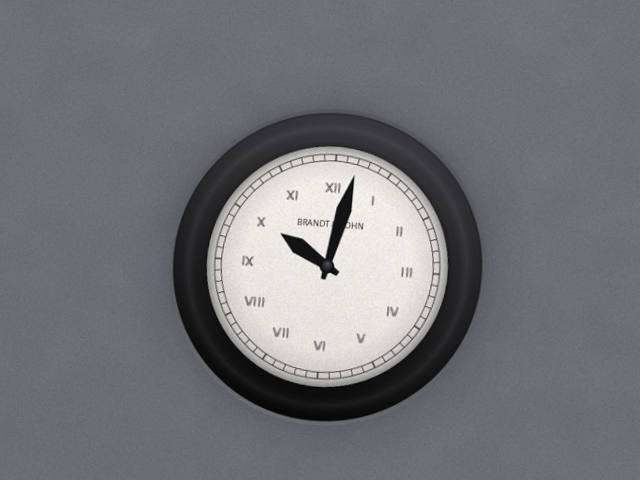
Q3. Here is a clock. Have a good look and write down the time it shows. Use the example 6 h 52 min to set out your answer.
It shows 10 h 02 min
